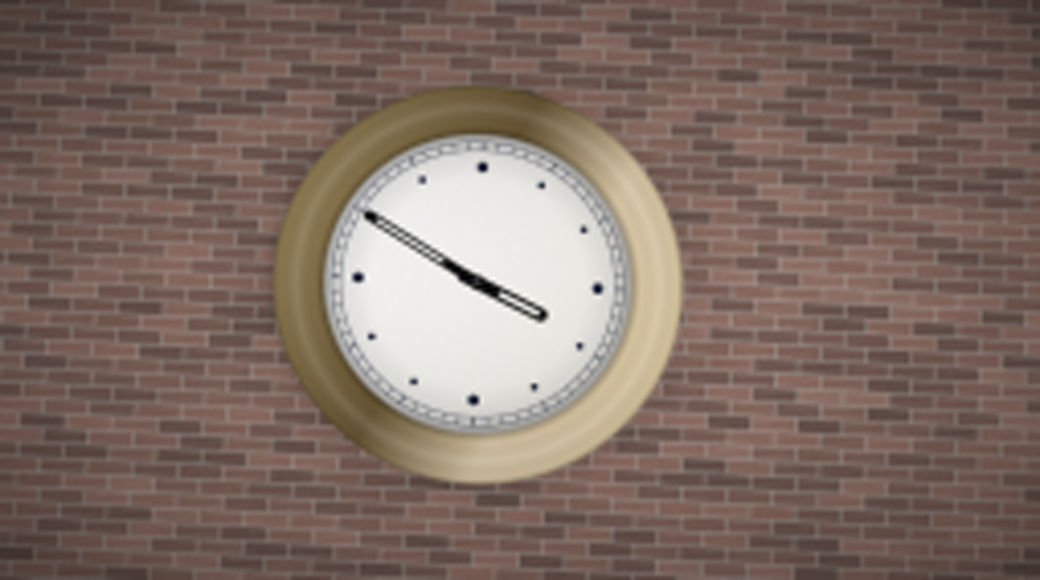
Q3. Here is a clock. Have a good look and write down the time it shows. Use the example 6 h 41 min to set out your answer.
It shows 3 h 50 min
